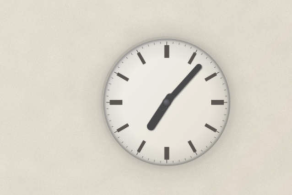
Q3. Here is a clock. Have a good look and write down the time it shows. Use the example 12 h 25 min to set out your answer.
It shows 7 h 07 min
